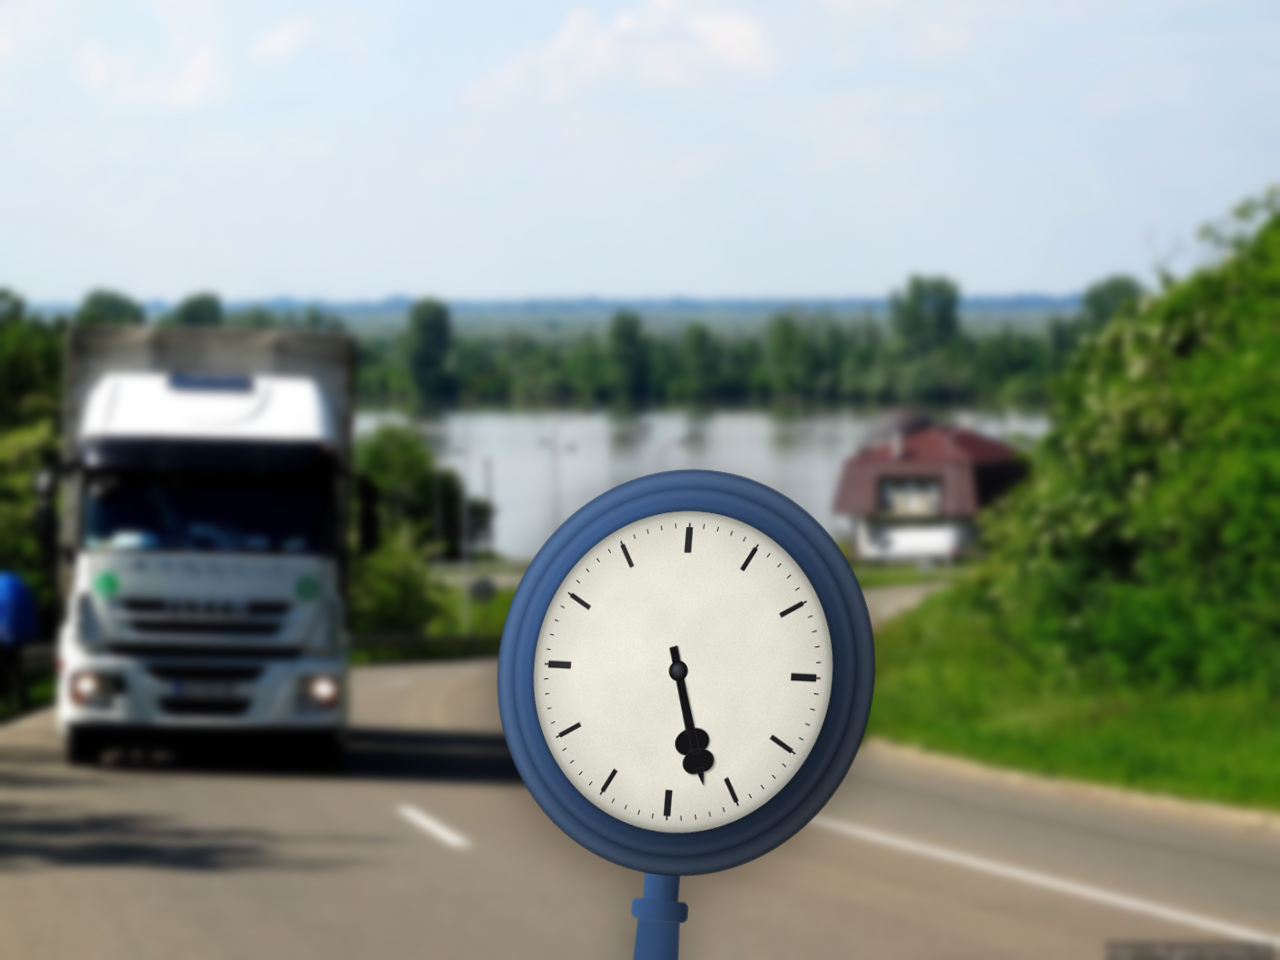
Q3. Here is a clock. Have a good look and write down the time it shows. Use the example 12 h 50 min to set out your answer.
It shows 5 h 27 min
